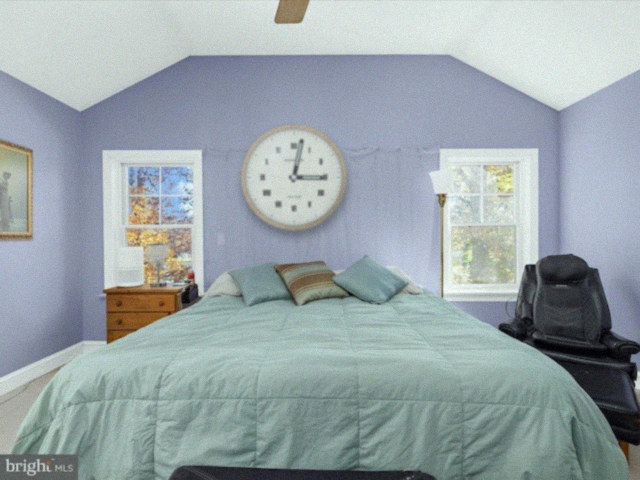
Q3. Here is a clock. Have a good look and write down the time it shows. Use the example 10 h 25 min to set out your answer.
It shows 3 h 02 min
